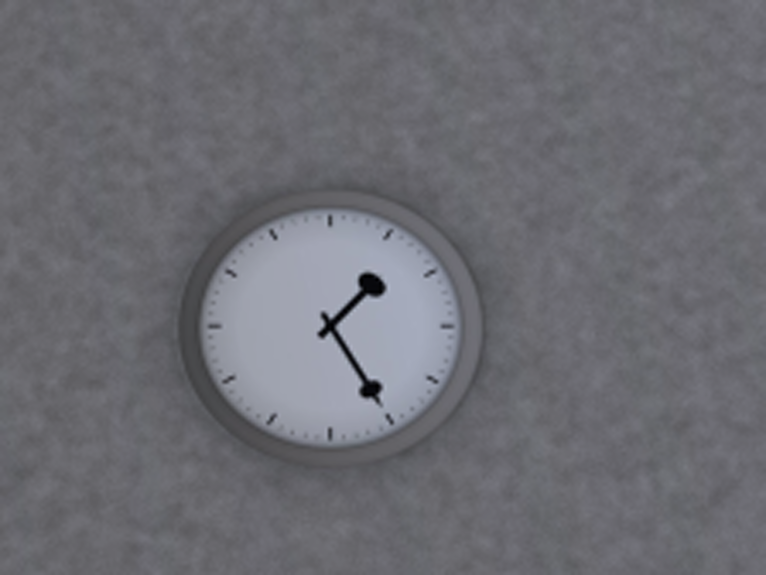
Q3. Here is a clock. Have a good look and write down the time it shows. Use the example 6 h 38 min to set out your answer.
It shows 1 h 25 min
